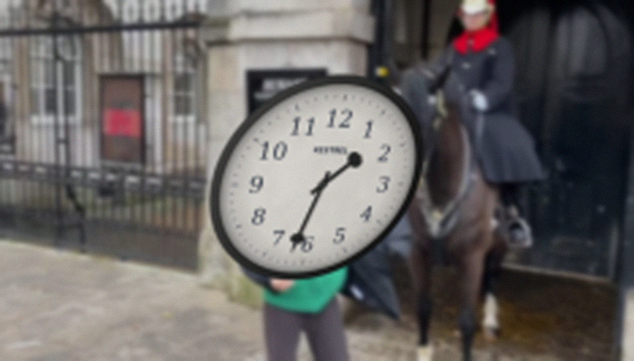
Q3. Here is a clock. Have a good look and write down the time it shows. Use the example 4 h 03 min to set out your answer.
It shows 1 h 32 min
